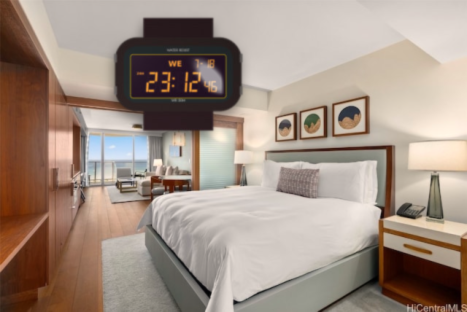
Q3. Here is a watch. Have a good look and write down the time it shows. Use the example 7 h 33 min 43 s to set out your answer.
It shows 23 h 12 min 46 s
